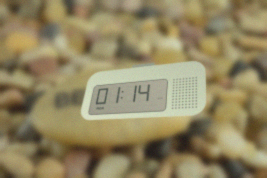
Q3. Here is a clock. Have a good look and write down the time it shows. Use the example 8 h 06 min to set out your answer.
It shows 1 h 14 min
